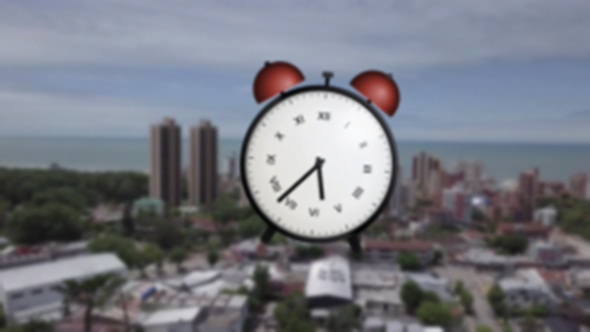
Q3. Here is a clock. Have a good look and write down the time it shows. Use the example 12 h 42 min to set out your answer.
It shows 5 h 37 min
